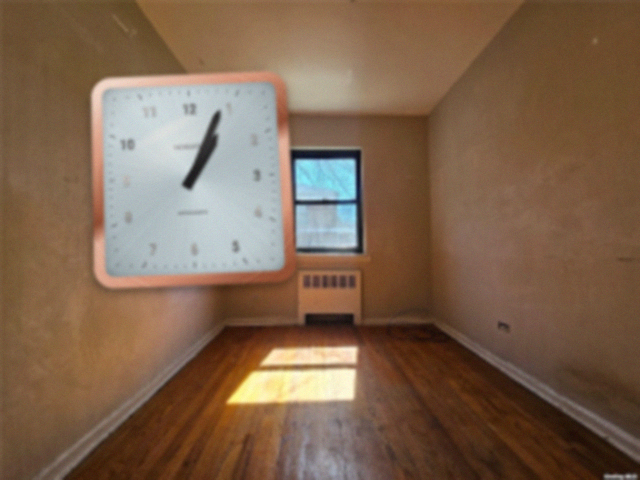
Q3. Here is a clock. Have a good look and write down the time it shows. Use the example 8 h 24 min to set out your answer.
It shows 1 h 04 min
